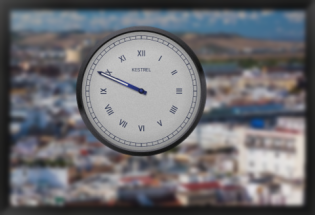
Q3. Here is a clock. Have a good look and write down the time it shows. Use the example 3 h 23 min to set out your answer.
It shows 9 h 49 min
